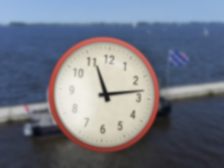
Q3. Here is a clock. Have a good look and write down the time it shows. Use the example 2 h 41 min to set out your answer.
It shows 11 h 13 min
